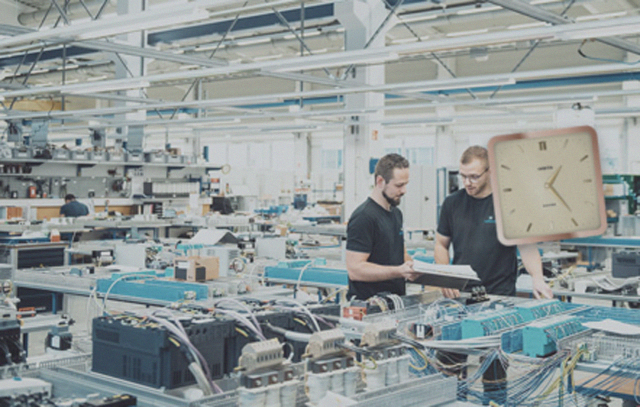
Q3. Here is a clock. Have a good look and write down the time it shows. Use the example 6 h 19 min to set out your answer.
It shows 1 h 24 min
